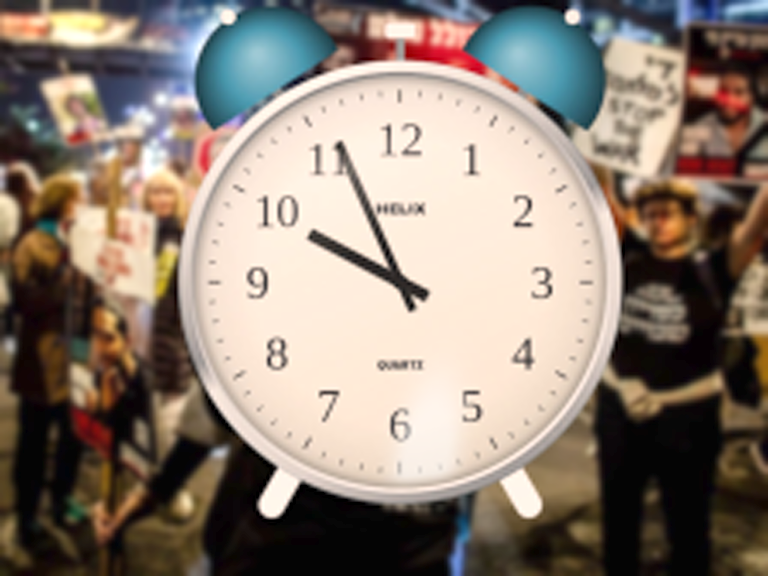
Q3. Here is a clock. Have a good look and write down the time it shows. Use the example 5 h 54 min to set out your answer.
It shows 9 h 56 min
